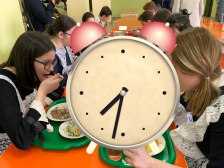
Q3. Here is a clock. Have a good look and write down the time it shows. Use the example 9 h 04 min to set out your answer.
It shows 7 h 32 min
